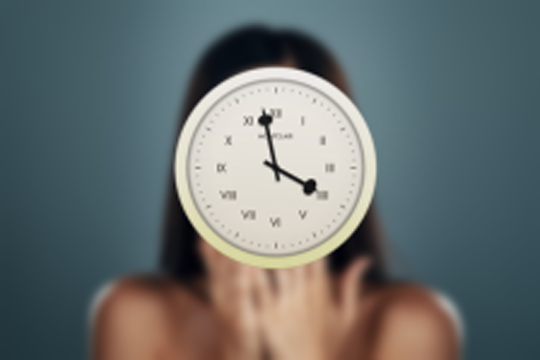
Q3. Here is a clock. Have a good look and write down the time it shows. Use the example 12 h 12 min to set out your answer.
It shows 3 h 58 min
